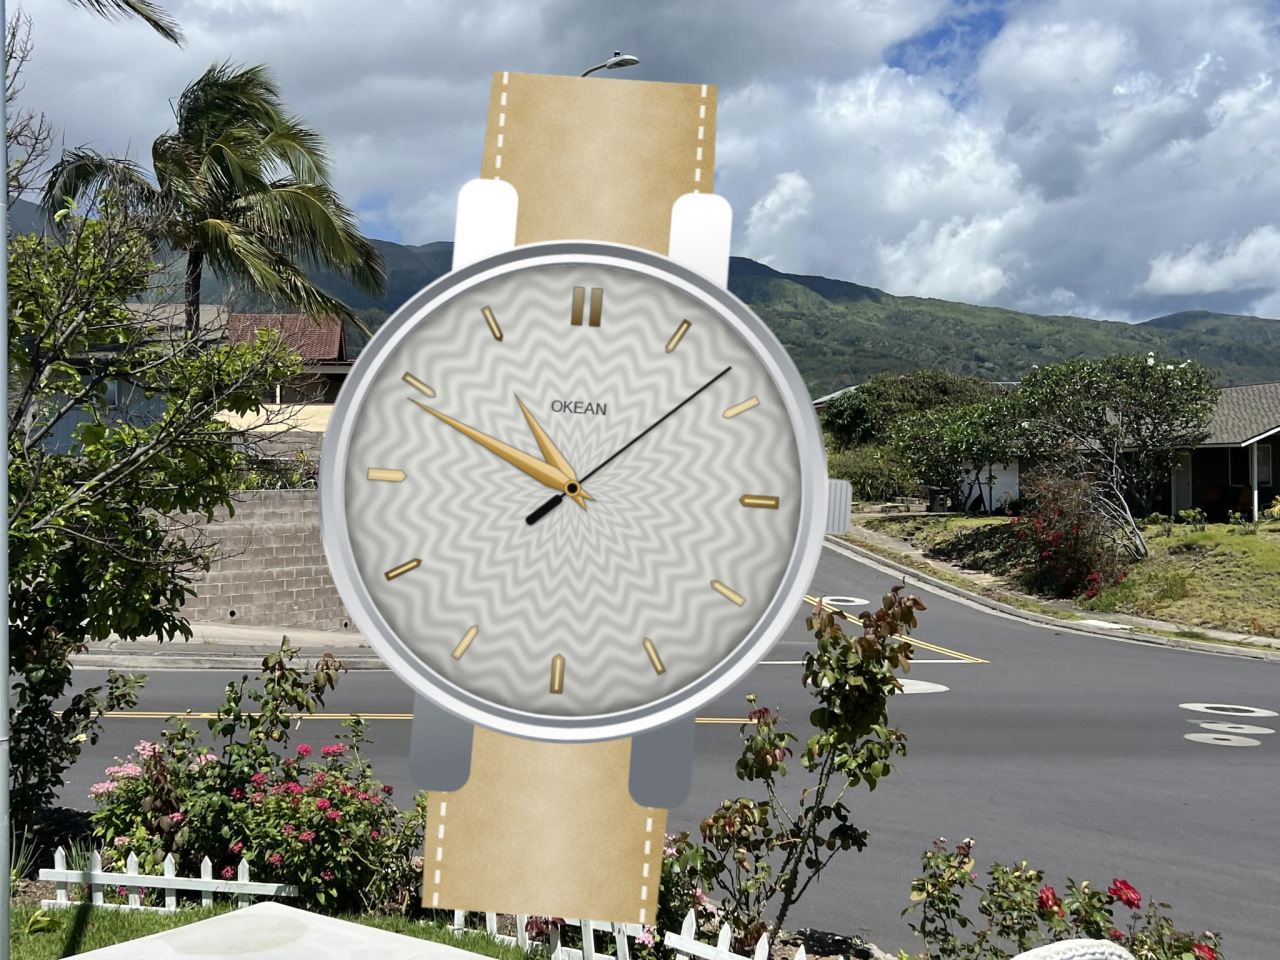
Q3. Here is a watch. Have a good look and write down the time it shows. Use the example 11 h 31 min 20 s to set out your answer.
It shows 10 h 49 min 08 s
